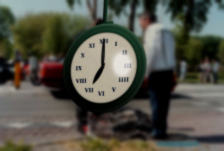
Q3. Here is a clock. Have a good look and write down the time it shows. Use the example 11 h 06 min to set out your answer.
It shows 7 h 00 min
